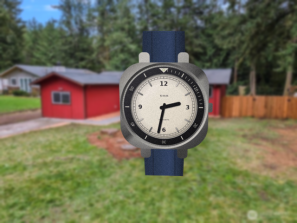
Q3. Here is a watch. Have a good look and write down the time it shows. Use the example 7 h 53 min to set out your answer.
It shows 2 h 32 min
